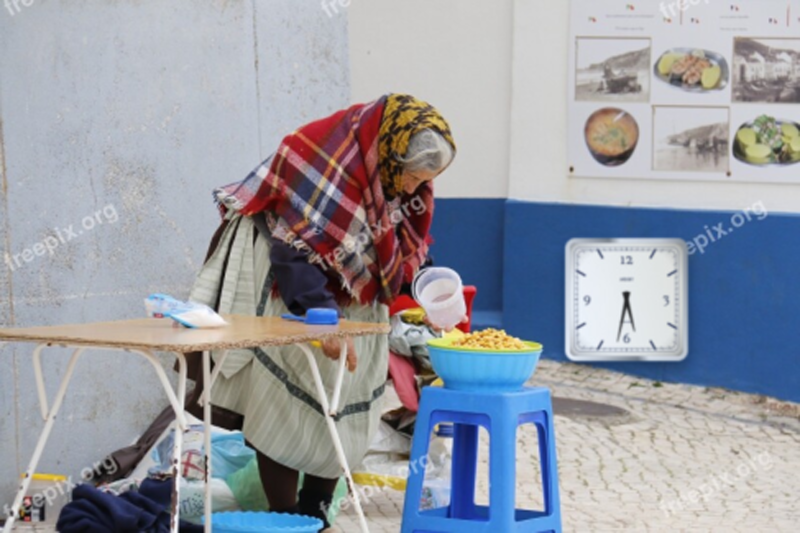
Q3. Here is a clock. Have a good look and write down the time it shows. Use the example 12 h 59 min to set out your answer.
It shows 5 h 32 min
